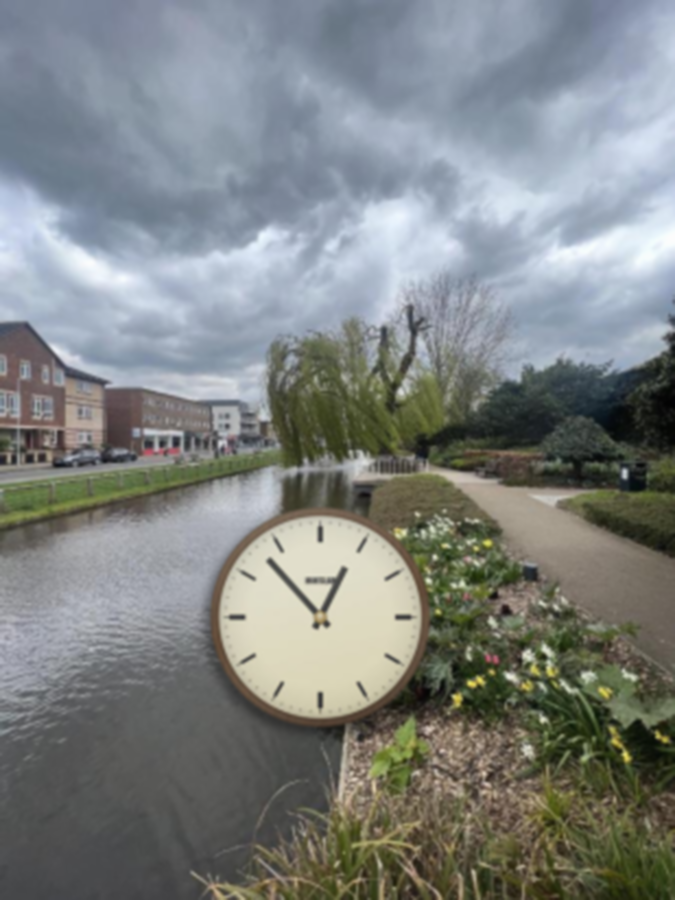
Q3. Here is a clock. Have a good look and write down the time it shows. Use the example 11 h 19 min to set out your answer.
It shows 12 h 53 min
